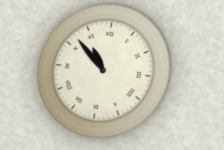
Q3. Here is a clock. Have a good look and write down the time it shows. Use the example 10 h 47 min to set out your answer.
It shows 10 h 52 min
